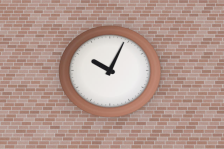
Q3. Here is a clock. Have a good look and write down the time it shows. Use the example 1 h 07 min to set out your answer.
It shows 10 h 04 min
